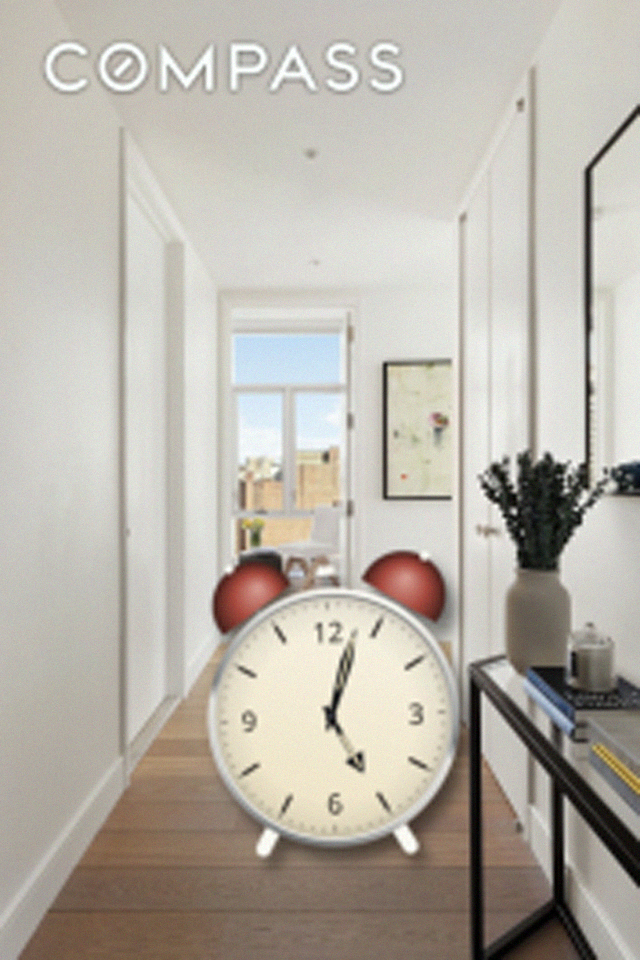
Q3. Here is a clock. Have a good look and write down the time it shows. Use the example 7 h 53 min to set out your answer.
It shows 5 h 03 min
